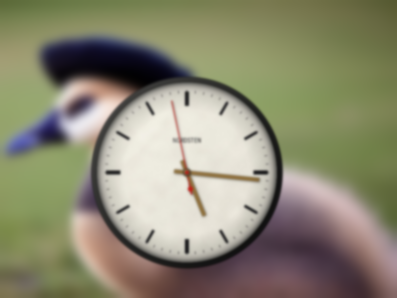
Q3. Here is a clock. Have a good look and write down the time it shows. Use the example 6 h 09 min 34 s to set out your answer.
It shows 5 h 15 min 58 s
